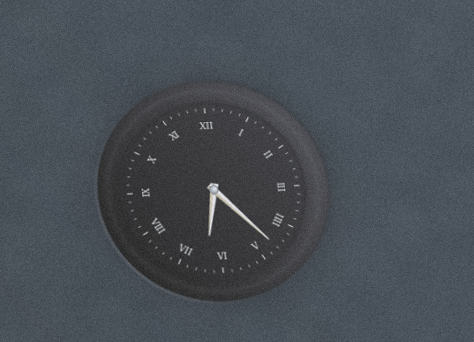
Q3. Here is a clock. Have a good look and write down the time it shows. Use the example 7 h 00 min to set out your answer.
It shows 6 h 23 min
